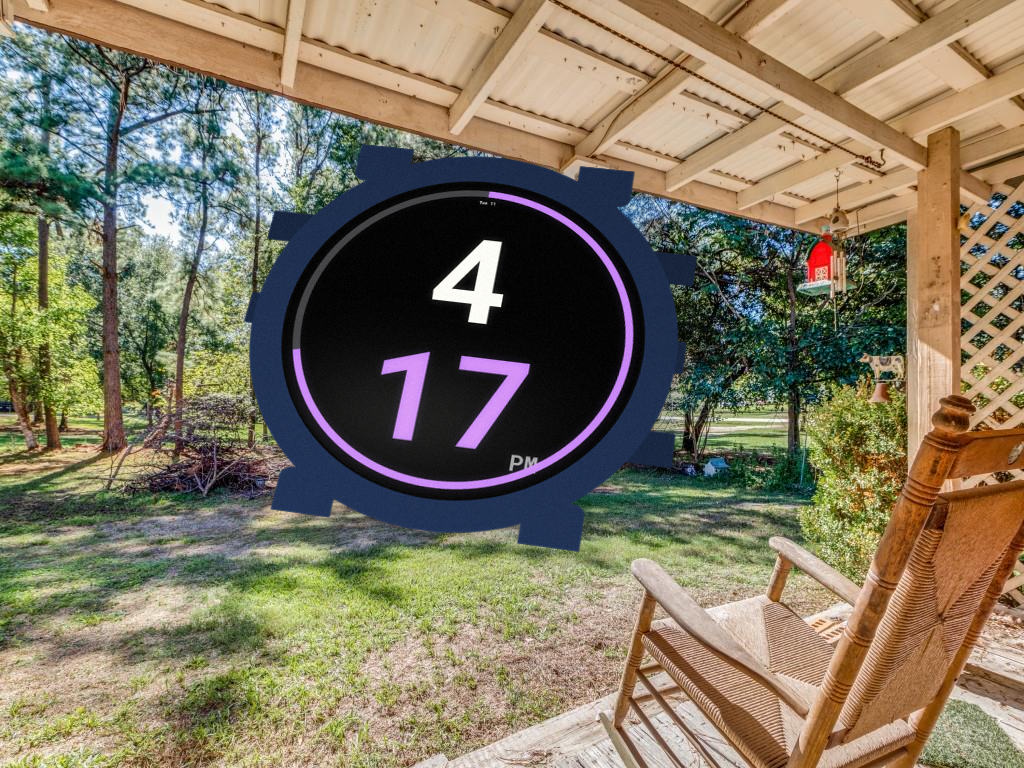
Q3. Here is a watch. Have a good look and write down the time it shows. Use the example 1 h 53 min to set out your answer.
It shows 4 h 17 min
